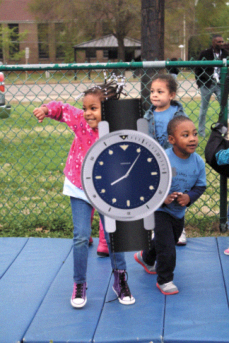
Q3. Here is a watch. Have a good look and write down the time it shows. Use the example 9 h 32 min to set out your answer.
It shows 8 h 06 min
